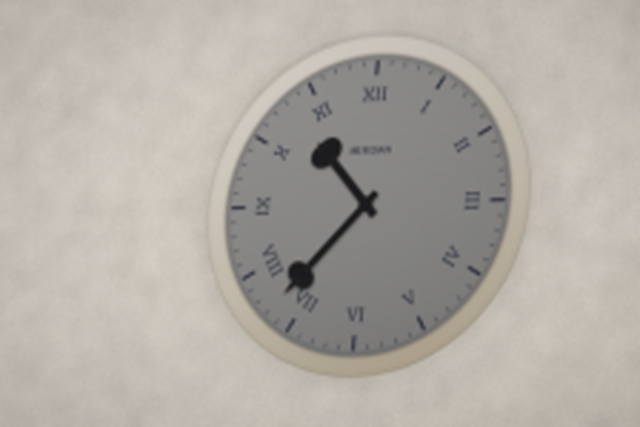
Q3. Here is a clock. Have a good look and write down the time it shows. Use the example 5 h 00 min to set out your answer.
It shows 10 h 37 min
